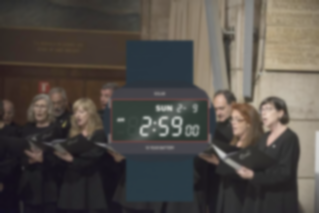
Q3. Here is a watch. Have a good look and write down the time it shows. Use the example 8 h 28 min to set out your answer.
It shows 2 h 59 min
